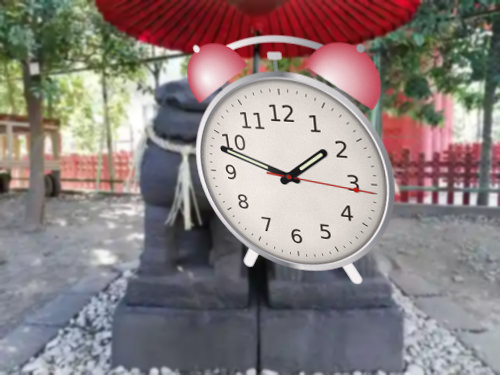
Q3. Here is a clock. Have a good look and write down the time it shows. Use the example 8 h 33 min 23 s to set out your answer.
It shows 1 h 48 min 16 s
